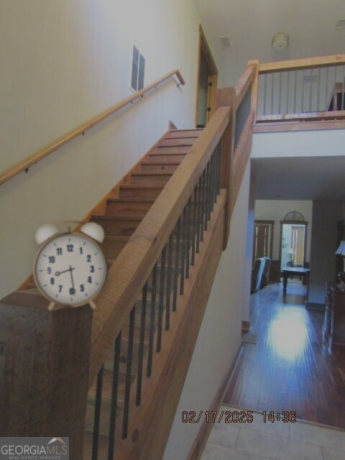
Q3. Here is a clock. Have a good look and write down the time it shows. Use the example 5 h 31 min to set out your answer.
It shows 8 h 29 min
